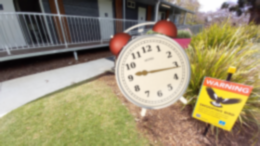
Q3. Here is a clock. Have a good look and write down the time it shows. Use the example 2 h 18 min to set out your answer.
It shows 9 h 16 min
